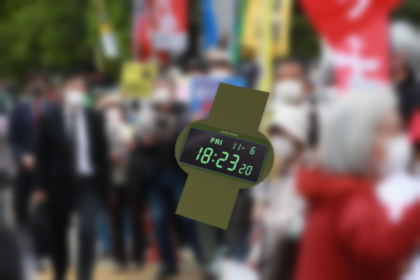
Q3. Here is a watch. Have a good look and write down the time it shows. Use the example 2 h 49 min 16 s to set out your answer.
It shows 18 h 23 min 20 s
